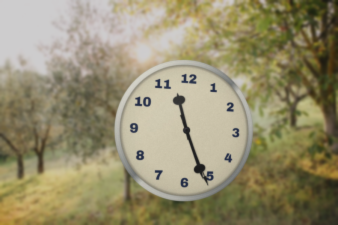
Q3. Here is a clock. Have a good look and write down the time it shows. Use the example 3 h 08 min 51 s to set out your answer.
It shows 11 h 26 min 26 s
